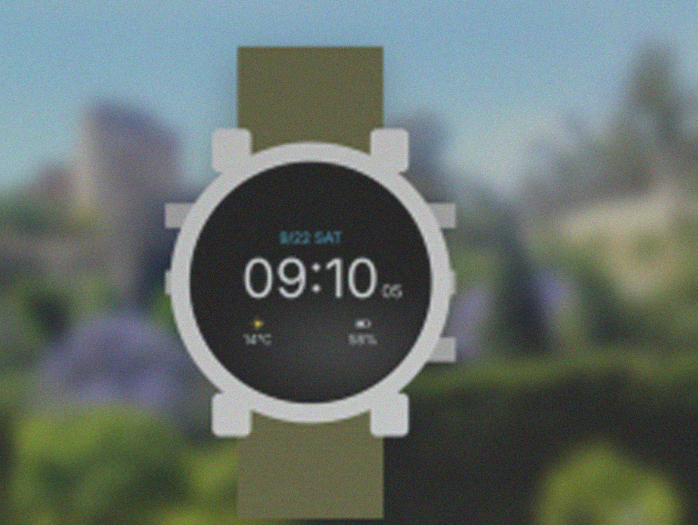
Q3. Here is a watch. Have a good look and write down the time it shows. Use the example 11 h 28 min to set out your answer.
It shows 9 h 10 min
